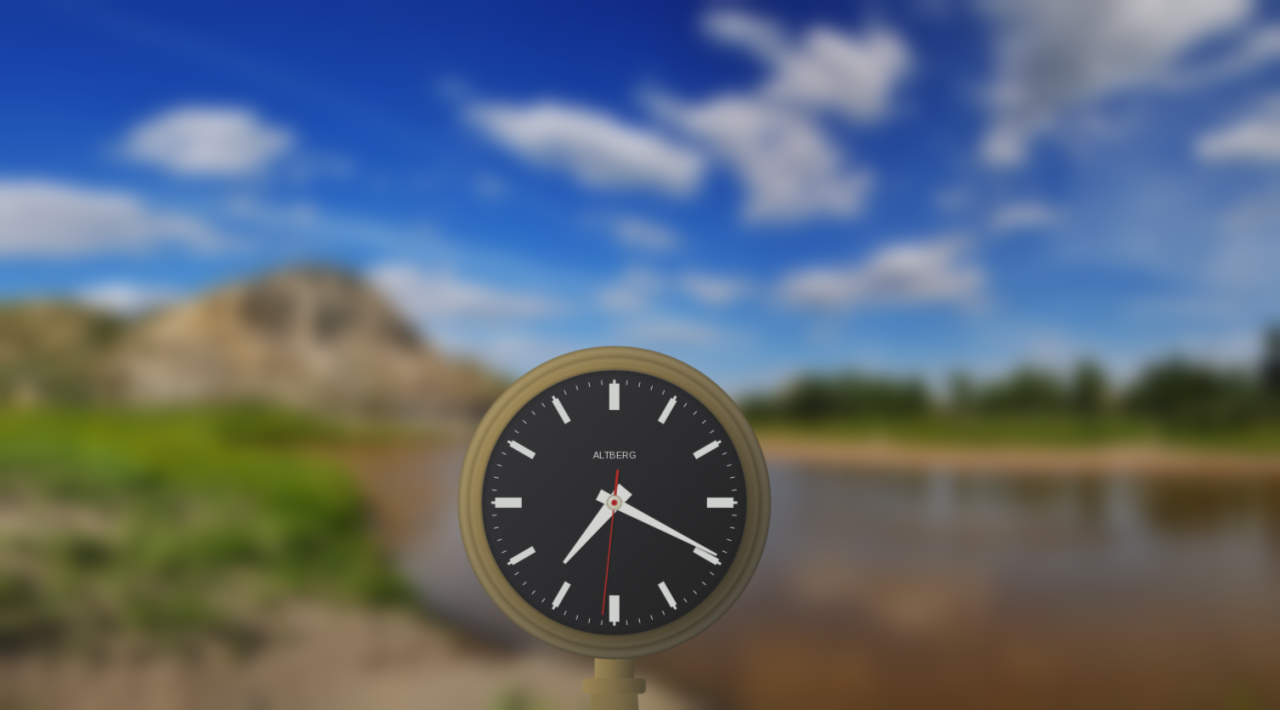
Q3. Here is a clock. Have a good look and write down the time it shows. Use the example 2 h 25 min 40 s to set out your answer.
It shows 7 h 19 min 31 s
